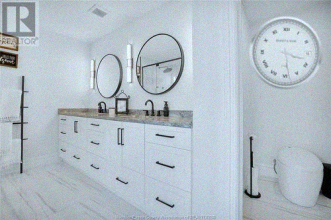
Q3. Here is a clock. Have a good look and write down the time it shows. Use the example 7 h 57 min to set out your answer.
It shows 3 h 28 min
